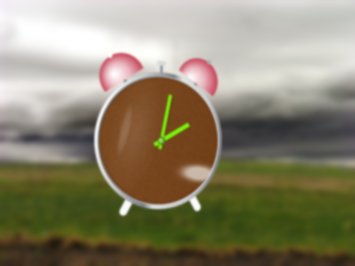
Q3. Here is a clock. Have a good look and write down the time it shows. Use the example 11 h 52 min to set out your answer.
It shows 2 h 02 min
